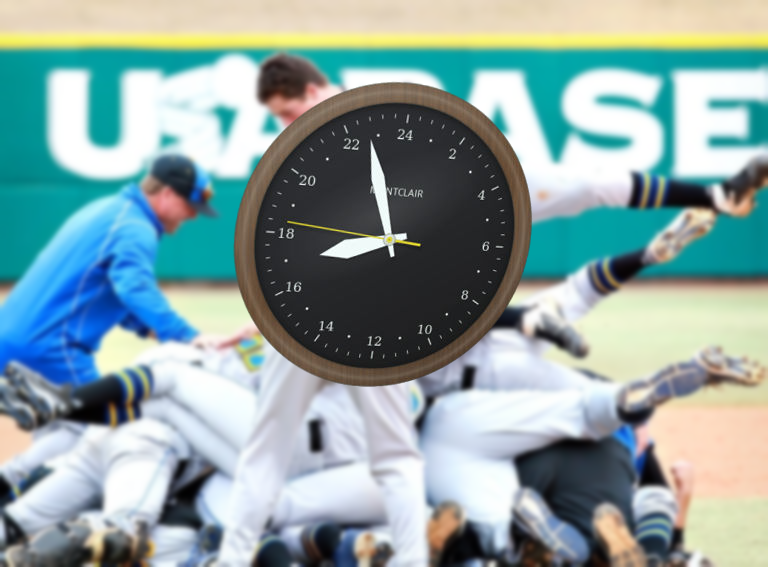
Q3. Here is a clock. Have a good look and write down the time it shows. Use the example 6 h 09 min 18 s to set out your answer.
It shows 16 h 56 min 46 s
